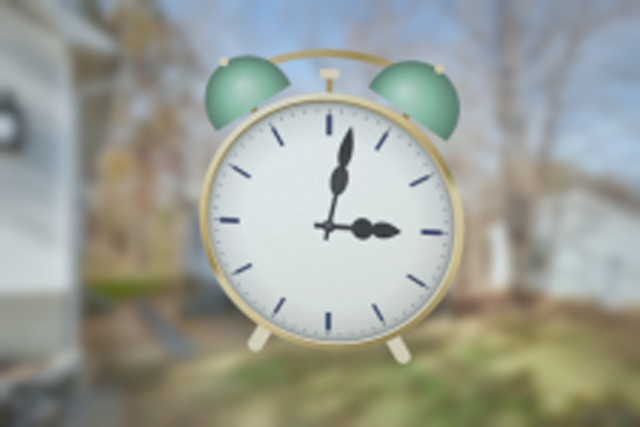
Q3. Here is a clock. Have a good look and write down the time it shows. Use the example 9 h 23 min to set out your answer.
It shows 3 h 02 min
